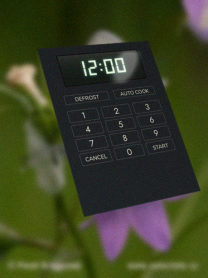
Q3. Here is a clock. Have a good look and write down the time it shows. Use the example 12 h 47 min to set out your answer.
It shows 12 h 00 min
